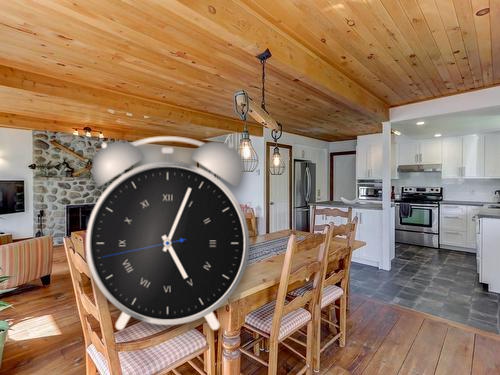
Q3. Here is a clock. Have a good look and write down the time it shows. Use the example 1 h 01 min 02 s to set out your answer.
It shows 5 h 03 min 43 s
